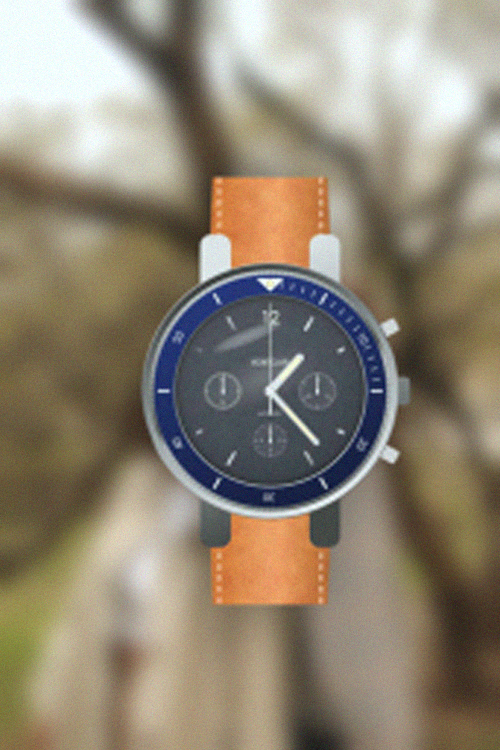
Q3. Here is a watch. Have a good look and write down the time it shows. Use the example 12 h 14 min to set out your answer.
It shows 1 h 23 min
